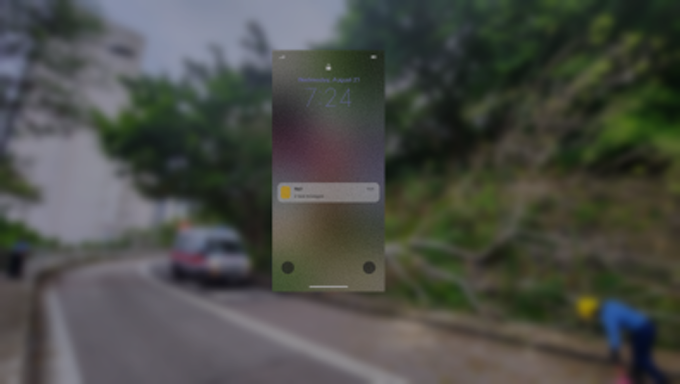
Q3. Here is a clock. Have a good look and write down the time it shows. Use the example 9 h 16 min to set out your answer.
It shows 7 h 24 min
